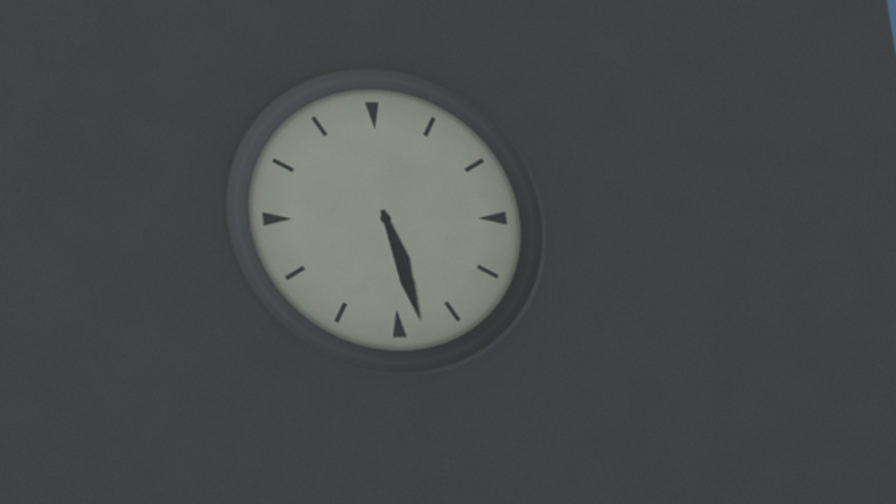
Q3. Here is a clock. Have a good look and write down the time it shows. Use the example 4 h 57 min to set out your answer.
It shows 5 h 28 min
